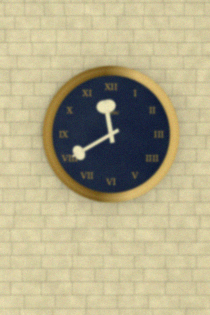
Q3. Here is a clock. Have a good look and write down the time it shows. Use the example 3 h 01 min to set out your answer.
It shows 11 h 40 min
